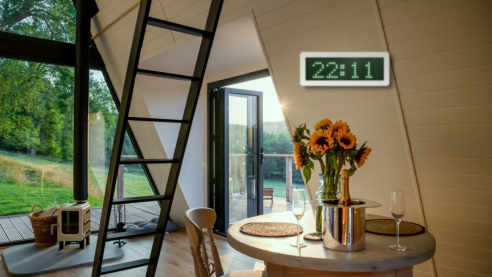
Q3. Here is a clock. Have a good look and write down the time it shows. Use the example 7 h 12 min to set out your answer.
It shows 22 h 11 min
